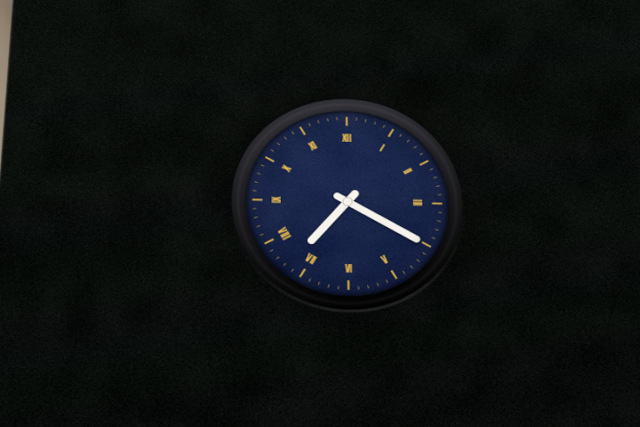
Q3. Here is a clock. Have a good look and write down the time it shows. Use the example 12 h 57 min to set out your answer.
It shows 7 h 20 min
